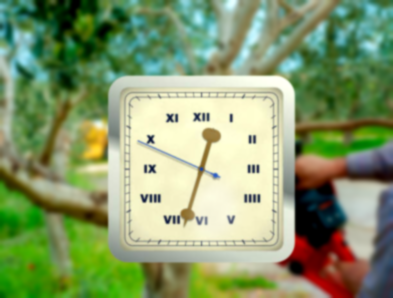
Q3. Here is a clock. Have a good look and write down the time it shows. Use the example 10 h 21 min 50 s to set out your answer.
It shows 12 h 32 min 49 s
